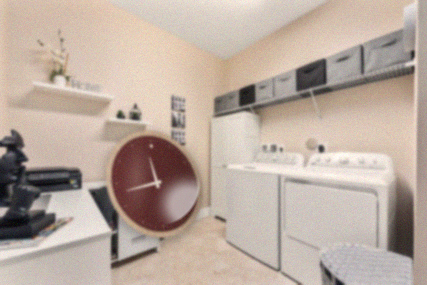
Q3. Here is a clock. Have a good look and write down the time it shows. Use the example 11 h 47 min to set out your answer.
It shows 11 h 43 min
